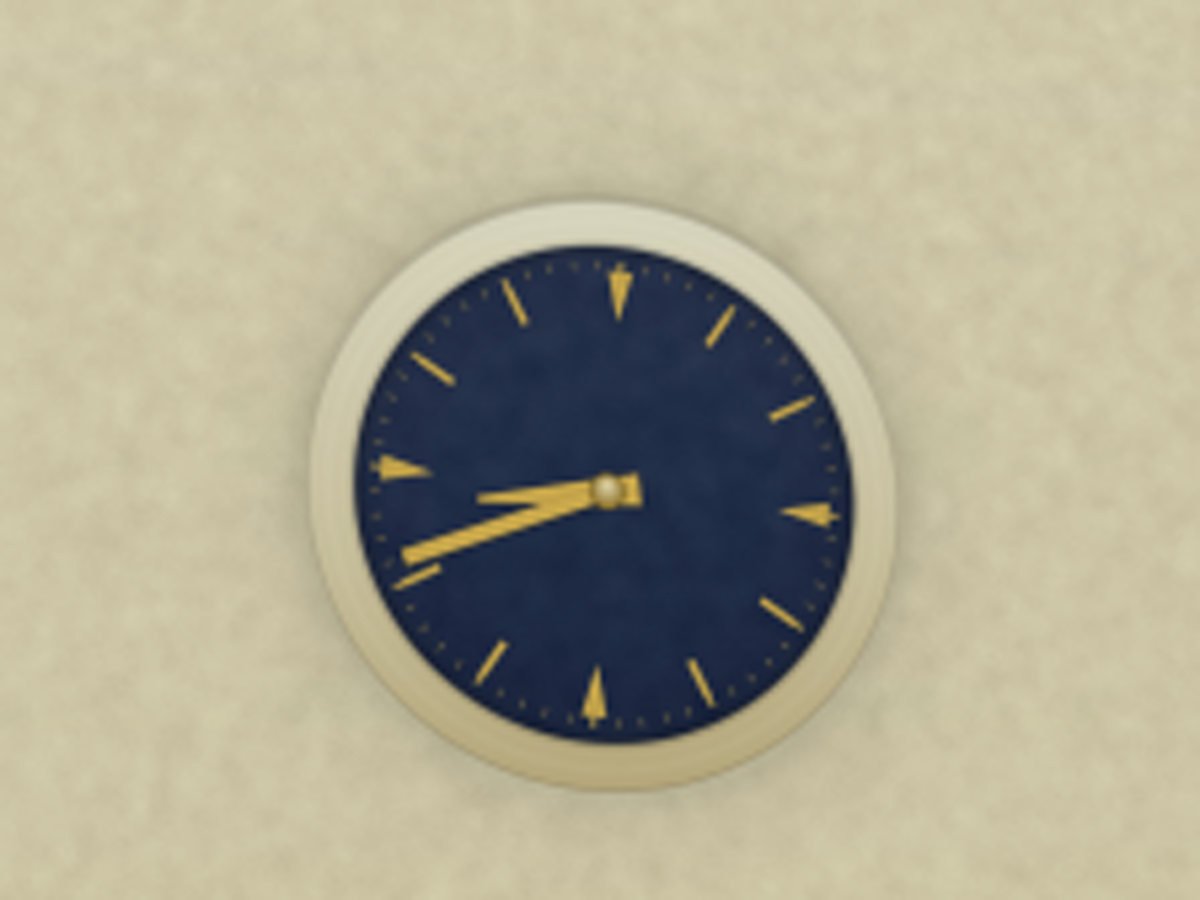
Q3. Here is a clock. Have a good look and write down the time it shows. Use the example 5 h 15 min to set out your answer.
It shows 8 h 41 min
